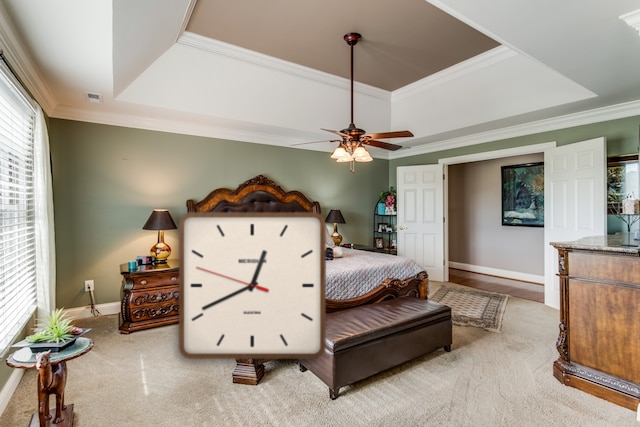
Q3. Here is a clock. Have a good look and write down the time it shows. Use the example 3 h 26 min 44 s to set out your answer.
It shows 12 h 40 min 48 s
